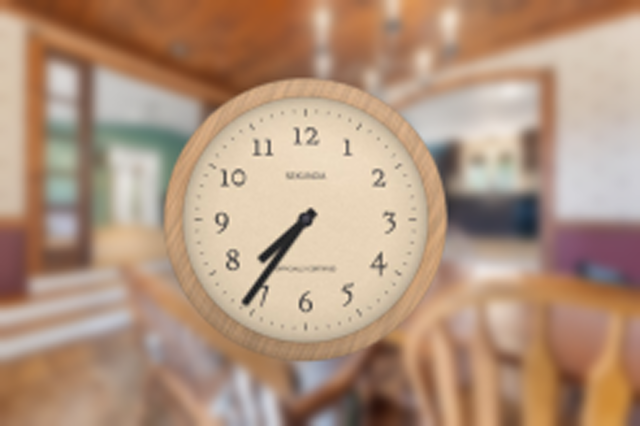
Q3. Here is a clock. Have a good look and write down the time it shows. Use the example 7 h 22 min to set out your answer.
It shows 7 h 36 min
